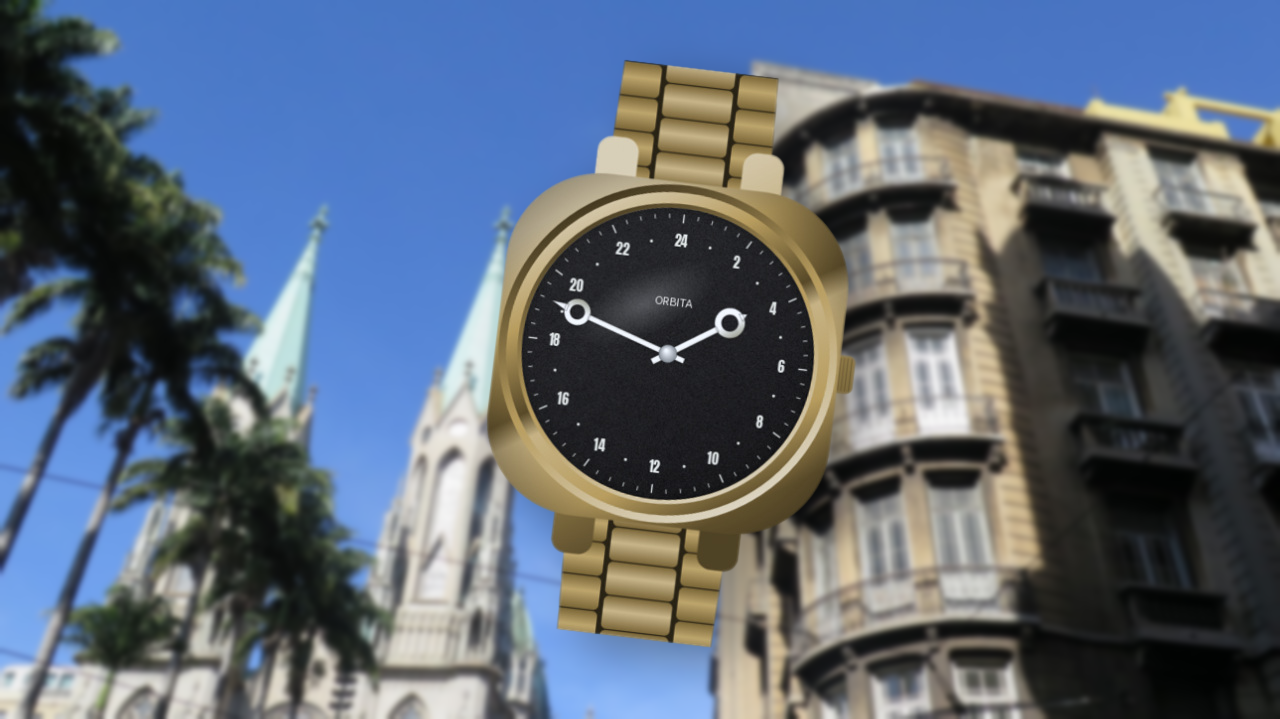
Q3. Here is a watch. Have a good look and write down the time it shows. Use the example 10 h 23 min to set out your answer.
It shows 3 h 48 min
